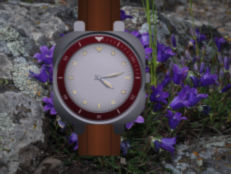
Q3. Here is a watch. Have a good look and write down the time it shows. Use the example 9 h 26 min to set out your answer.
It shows 4 h 13 min
